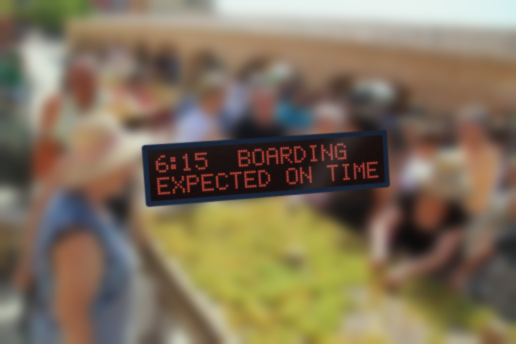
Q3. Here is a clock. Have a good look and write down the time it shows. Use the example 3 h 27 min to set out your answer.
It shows 6 h 15 min
